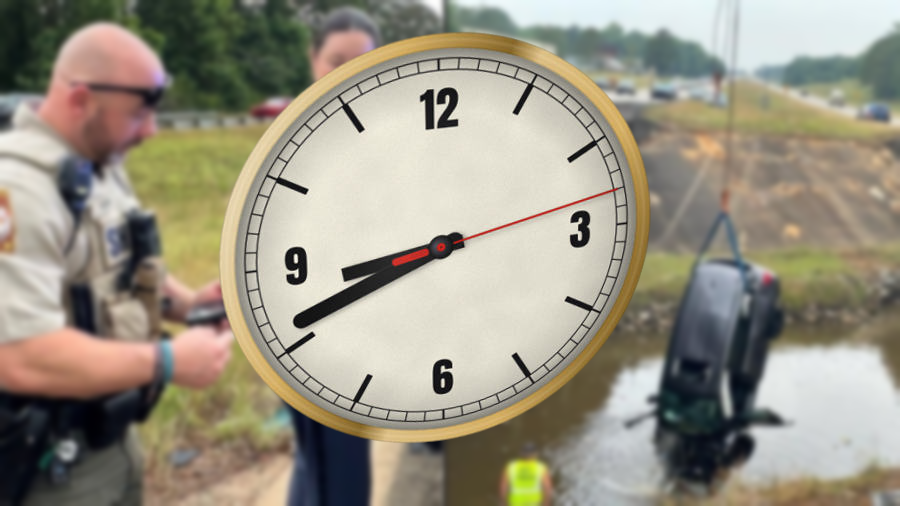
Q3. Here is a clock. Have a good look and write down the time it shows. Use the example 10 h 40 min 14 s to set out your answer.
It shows 8 h 41 min 13 s
